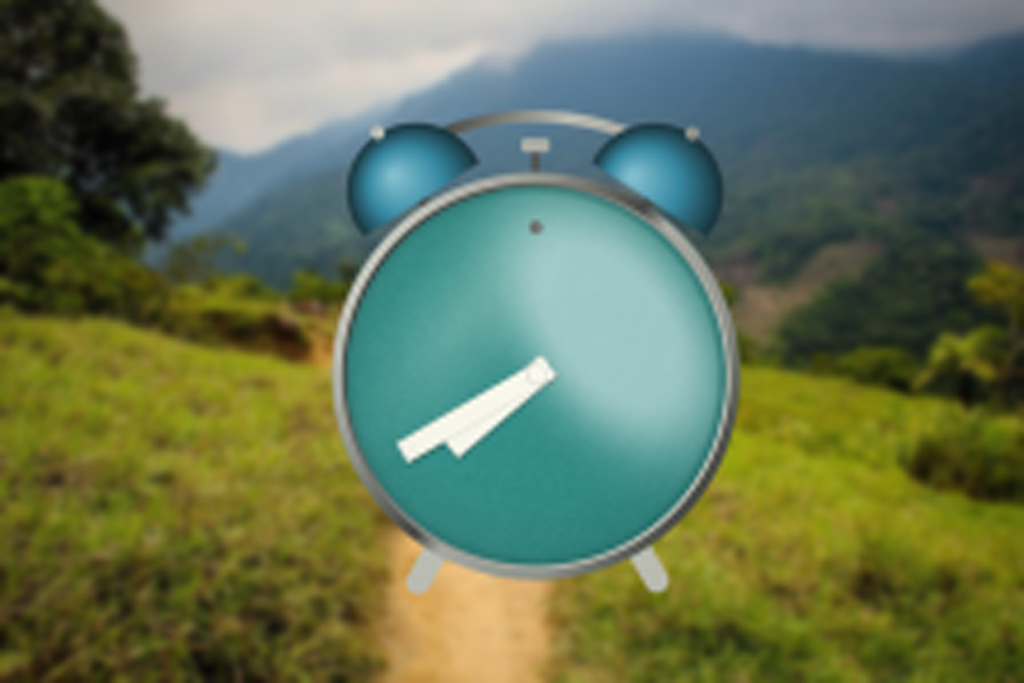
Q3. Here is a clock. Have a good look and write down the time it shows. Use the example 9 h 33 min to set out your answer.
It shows 7 h 40 min
